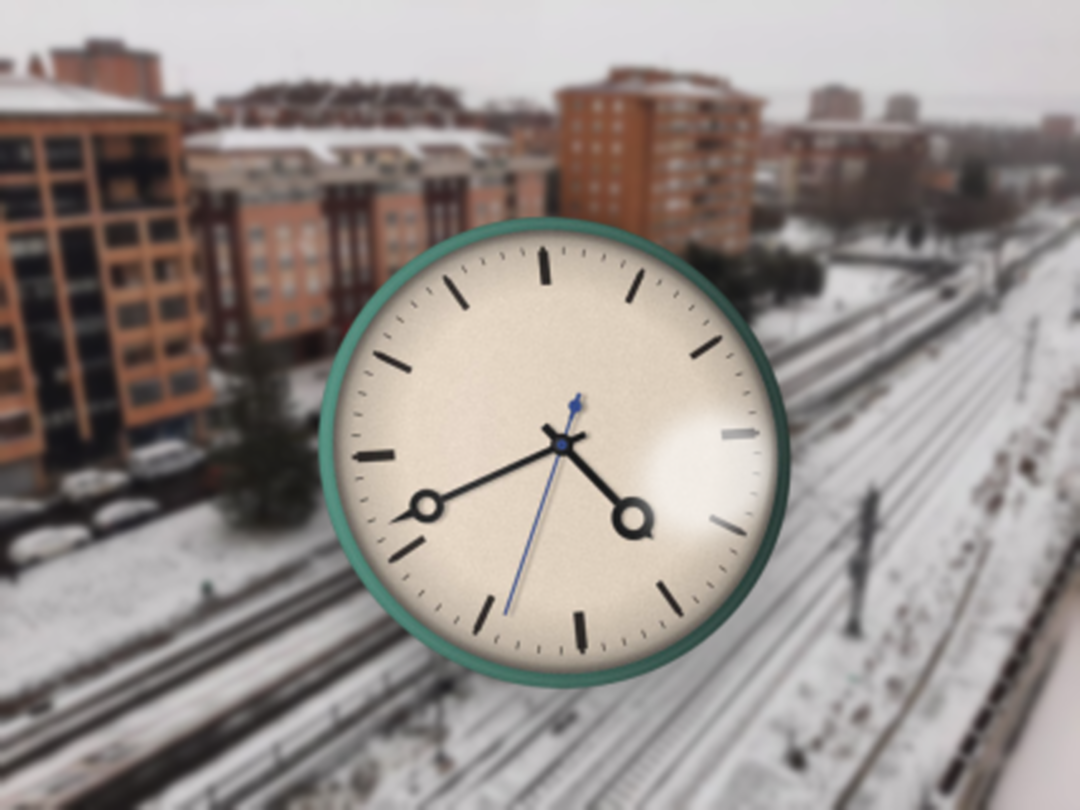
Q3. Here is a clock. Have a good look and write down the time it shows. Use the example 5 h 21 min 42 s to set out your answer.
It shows 4 h 41 min 34 s
